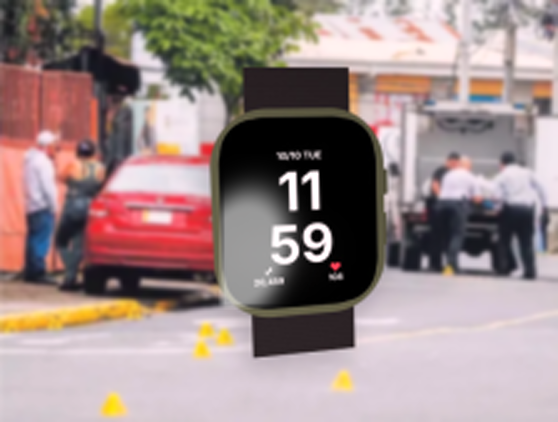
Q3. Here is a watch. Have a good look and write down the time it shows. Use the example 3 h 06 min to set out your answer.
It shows 11 h 59 min
